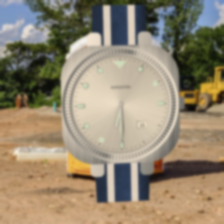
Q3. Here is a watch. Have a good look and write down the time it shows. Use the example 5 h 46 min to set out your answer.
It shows 6 h 30 min
